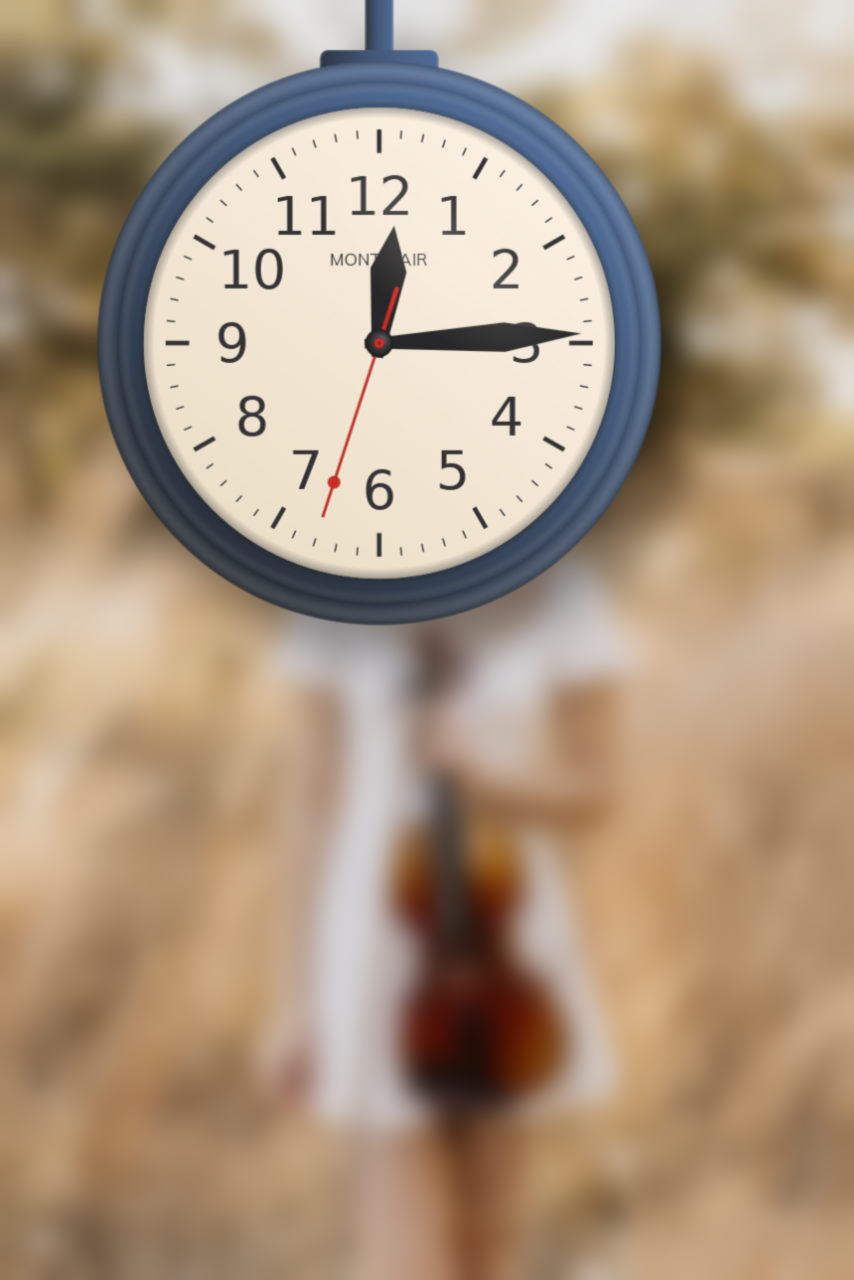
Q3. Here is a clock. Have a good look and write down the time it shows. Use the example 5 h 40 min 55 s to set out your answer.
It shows 12 h 14 min 33 s
